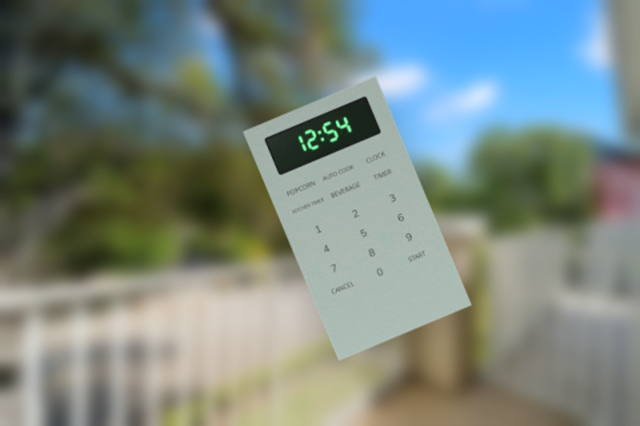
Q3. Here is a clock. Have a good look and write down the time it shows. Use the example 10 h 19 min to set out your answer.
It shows 12 h 54 min
